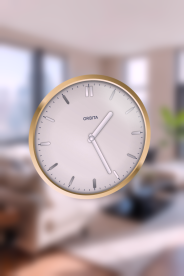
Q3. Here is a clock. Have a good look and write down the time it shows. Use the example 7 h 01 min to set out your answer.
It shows 1 h 26 min
